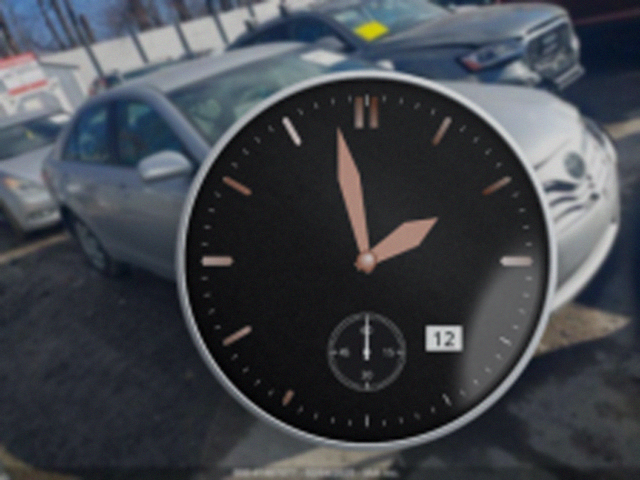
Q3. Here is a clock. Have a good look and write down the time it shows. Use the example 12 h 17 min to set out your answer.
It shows 1 h 58 min
